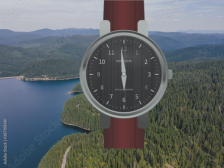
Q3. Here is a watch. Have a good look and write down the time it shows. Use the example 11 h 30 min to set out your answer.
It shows 5 h 59 min
